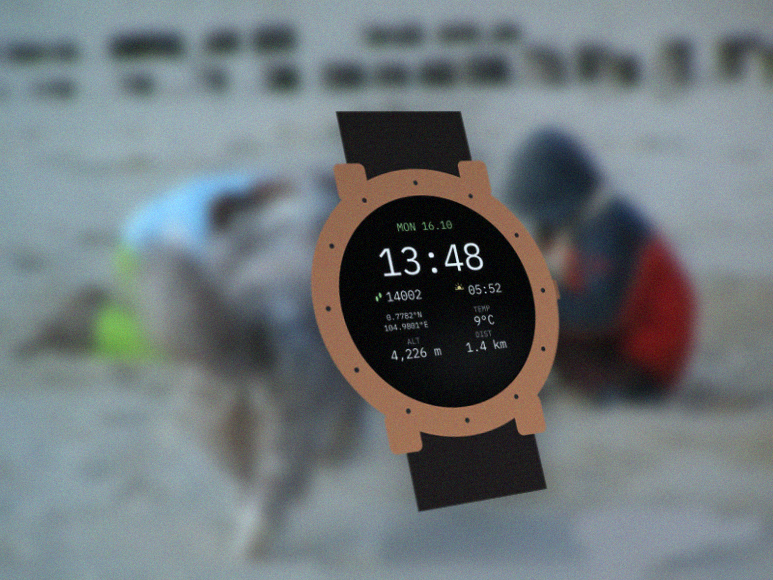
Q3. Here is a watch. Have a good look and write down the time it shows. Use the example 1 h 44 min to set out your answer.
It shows 13 h 48 min
